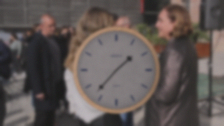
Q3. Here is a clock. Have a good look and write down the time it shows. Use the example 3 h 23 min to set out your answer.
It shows 1 h 37 min
